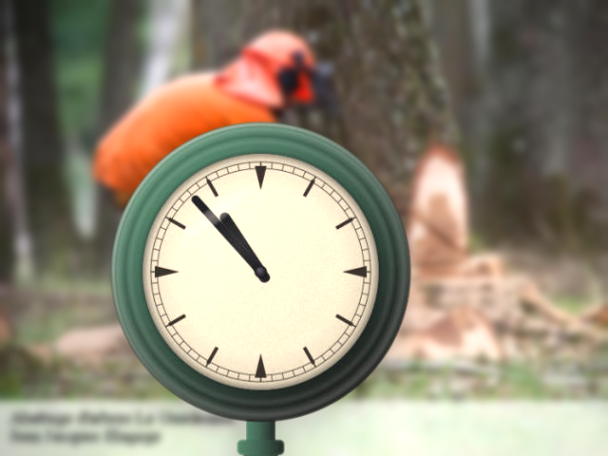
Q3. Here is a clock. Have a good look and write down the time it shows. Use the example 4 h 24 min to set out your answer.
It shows 10 h 53 min
